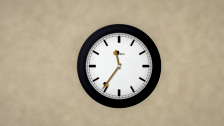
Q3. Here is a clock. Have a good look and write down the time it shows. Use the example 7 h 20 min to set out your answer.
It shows 11 h 36 min
